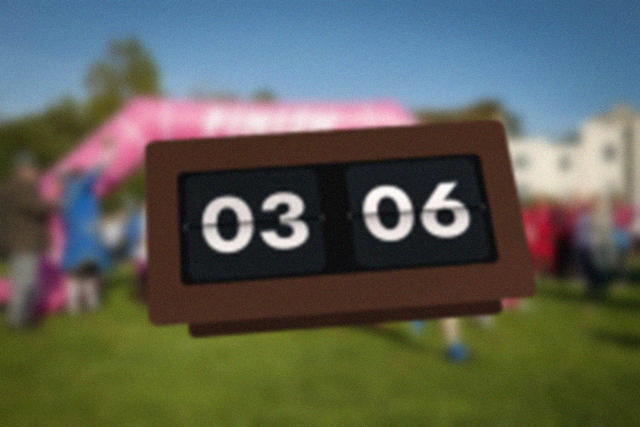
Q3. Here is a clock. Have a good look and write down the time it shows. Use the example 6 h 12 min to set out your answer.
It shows 3 h 06 min
